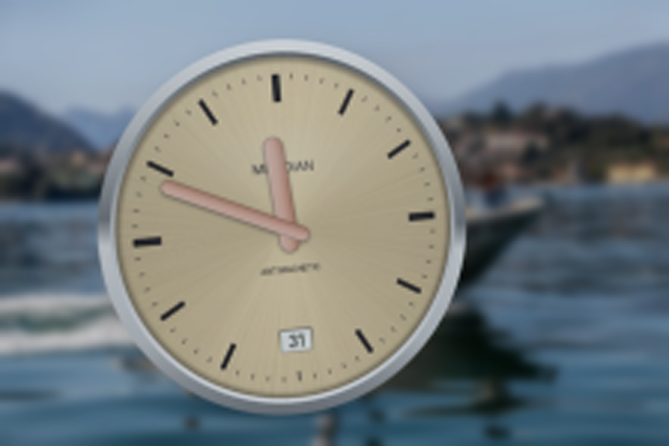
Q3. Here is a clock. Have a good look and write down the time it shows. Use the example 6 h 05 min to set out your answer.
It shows 11 h 49 min
